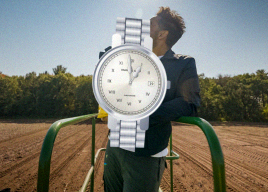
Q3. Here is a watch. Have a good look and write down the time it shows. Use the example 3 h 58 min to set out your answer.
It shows 12 h 59 min
